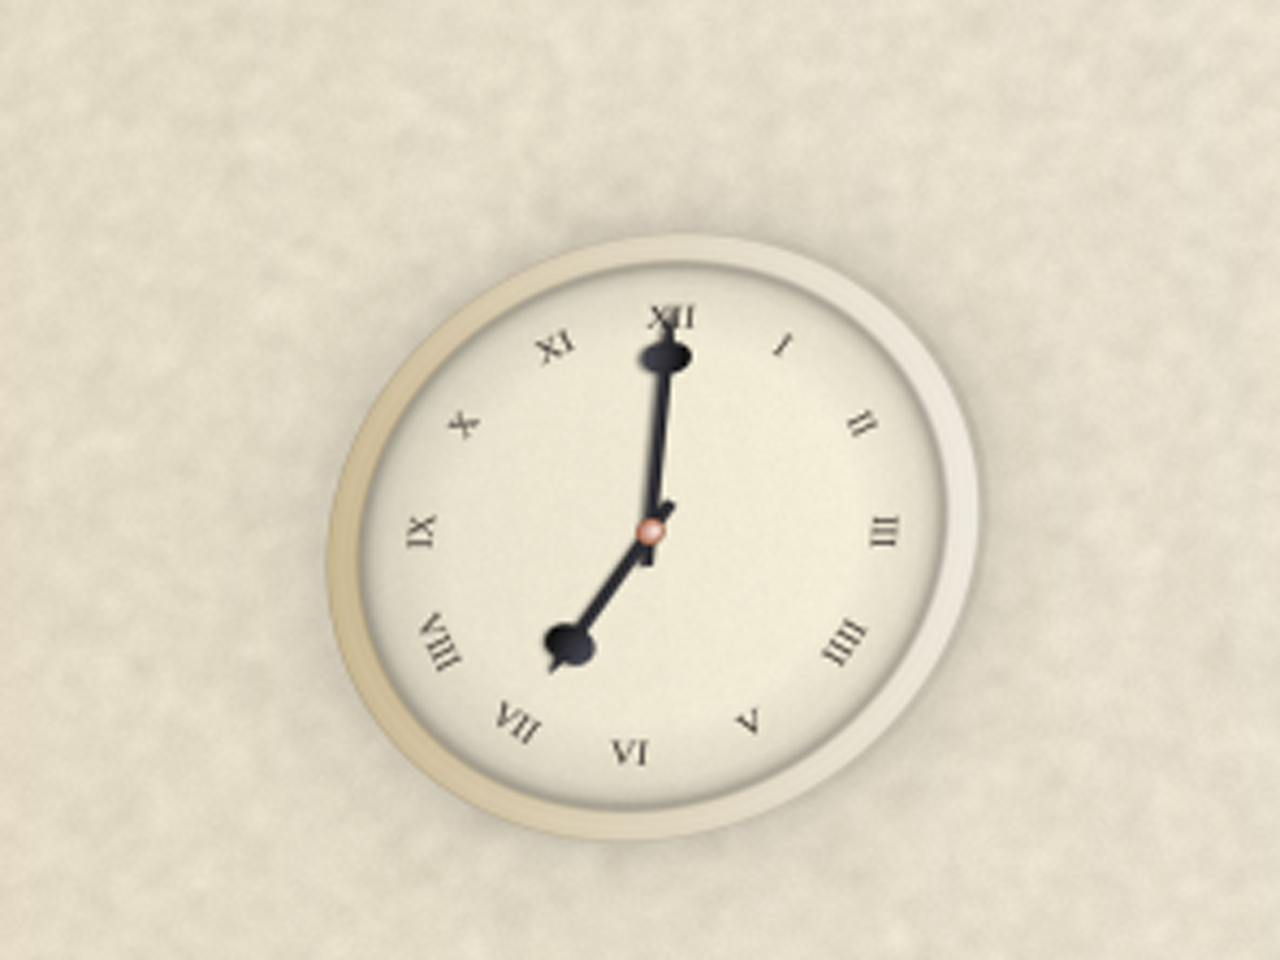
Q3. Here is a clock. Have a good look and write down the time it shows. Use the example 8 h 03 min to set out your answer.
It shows 7 h 00 min
